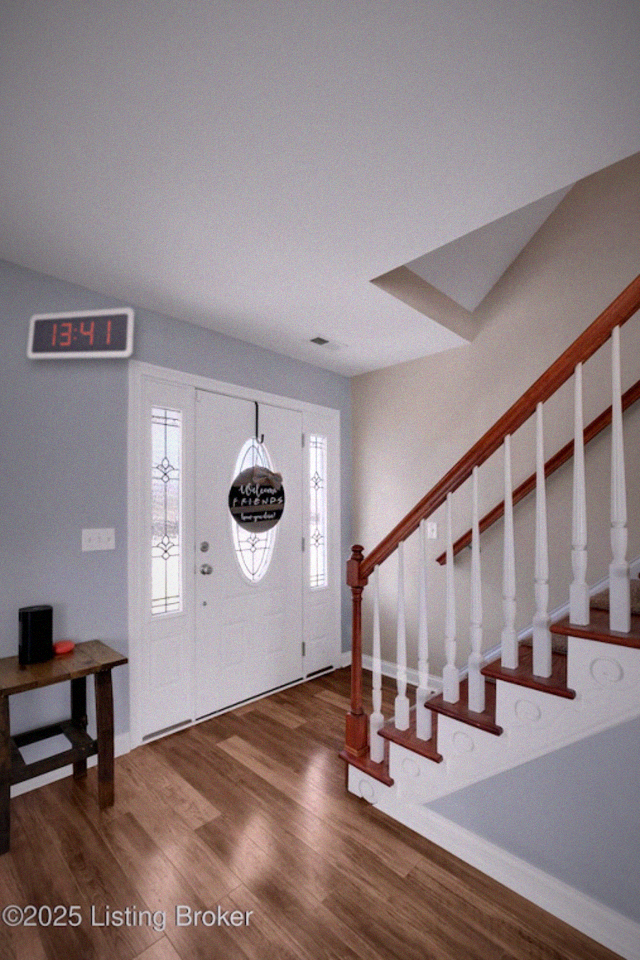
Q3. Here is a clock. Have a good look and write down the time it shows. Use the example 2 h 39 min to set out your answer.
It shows 13 h 41 min
